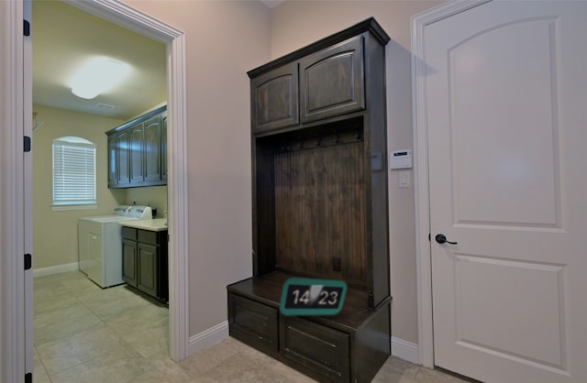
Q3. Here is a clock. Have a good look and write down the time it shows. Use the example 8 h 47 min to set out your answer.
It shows 14 h 23 min
